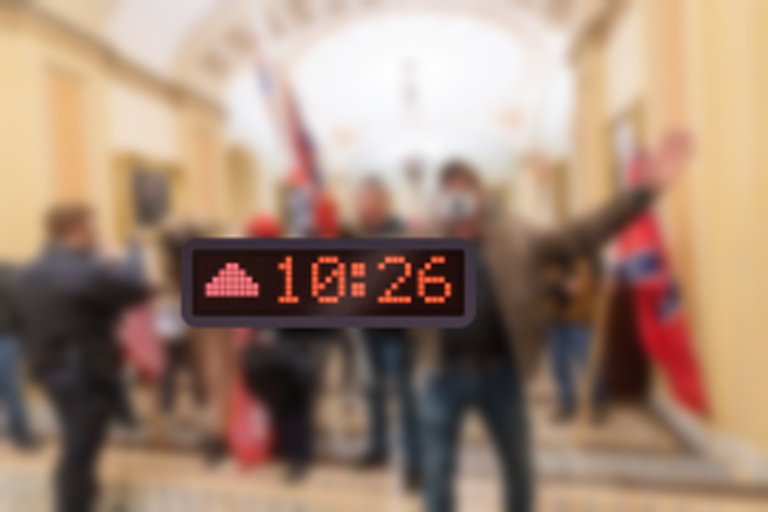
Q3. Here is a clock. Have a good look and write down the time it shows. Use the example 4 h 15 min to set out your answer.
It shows 10 h 26 min
